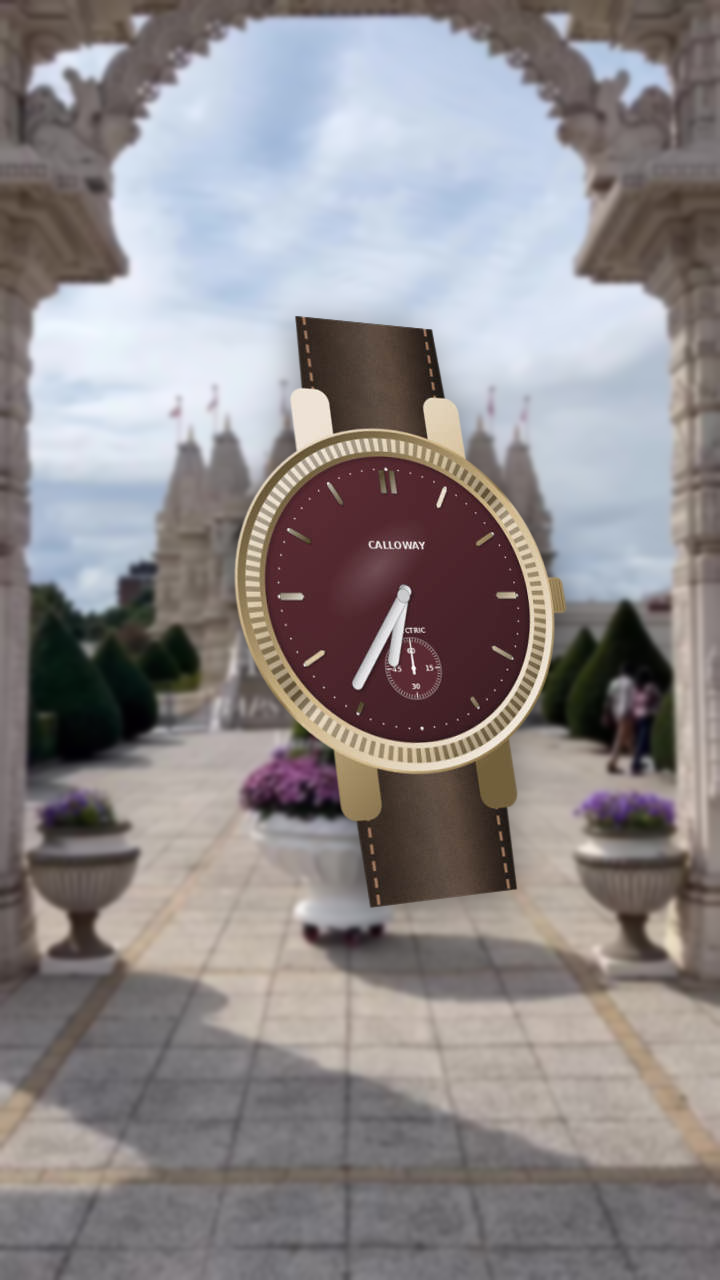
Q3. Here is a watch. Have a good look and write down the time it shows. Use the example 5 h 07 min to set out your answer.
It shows 6 h 36 min
